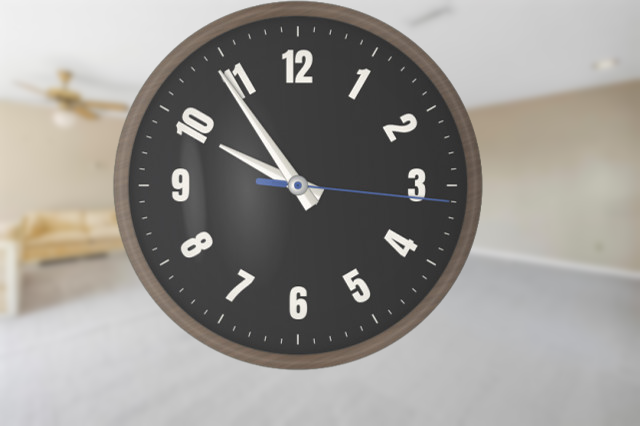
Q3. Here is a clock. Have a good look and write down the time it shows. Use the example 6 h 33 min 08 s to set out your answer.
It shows 9 h 54 min 16 s
